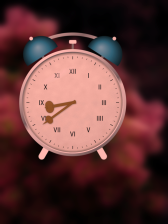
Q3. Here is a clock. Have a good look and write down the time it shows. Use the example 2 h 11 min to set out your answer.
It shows 8 h 39 min
